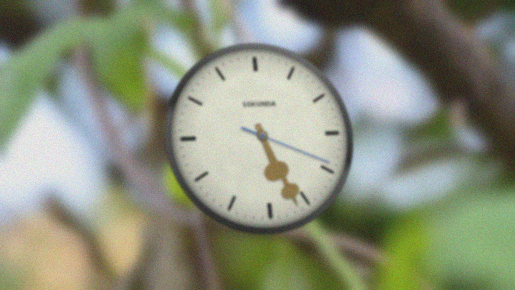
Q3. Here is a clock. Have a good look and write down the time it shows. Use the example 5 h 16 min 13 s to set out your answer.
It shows 5 h 26 min 19 s
